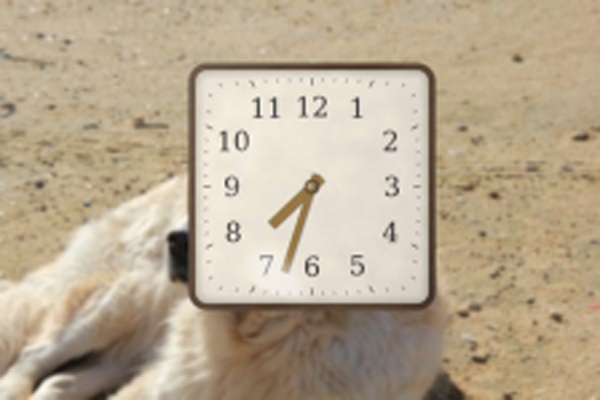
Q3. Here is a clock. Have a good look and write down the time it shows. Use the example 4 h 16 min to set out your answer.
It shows 7 h 33 min
